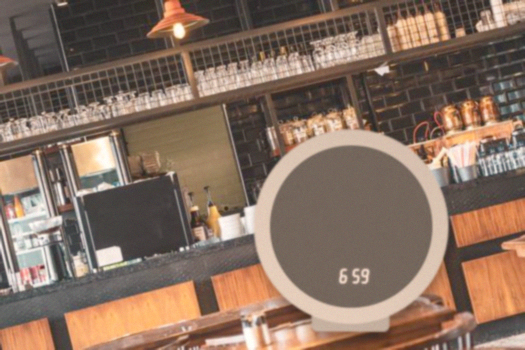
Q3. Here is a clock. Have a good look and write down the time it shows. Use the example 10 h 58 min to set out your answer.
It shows 6 h 59 min
